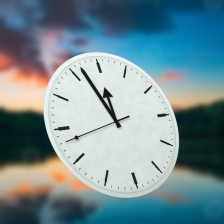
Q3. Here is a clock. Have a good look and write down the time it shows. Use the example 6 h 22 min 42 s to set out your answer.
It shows 11 h 56 min 43 s
